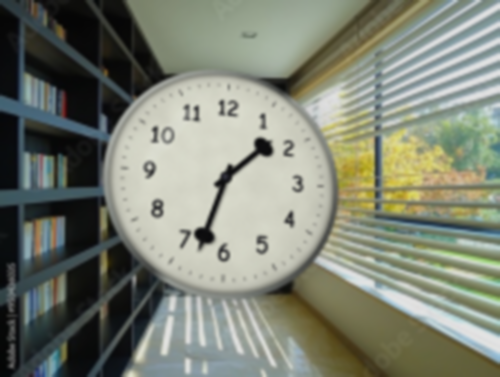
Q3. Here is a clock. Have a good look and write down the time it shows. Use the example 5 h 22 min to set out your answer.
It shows 1 h 33 min
